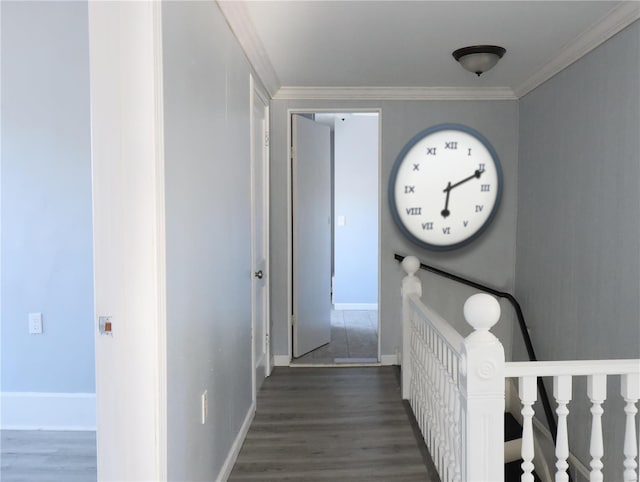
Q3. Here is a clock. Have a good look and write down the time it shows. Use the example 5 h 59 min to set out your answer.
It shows 6 h 11 min
